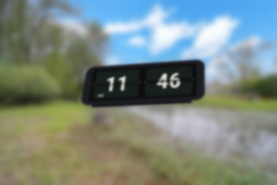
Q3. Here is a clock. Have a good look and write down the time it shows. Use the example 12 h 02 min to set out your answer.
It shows 11 h 46 min
